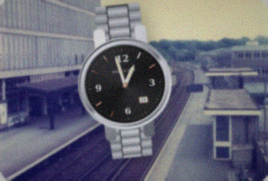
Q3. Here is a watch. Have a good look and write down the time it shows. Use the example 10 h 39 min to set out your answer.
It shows 12 h 58 min
